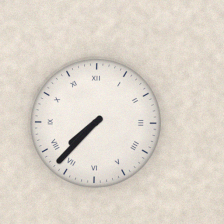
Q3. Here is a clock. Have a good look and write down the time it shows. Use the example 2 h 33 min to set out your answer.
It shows 7 h 37 min
